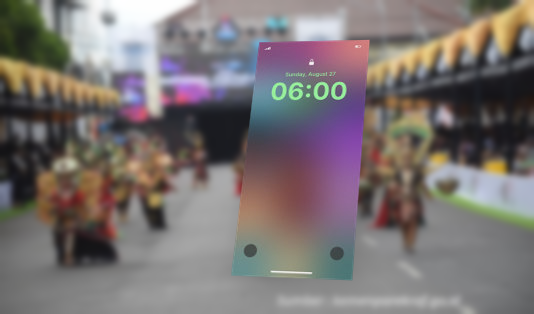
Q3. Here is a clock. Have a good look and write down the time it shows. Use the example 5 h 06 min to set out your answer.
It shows 6 h 00 min
